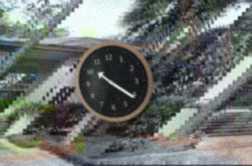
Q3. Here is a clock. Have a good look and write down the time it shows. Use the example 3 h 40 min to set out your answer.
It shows 10 h 21 min
